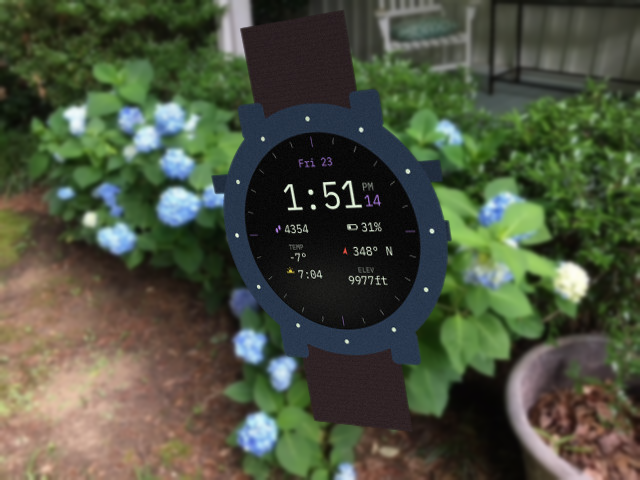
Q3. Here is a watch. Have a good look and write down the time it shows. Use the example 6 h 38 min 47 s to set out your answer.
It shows 1 h 51 min 14 s
